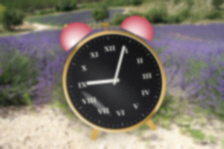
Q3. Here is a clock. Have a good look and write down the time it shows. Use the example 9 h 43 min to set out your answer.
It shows 9 h 04 min
